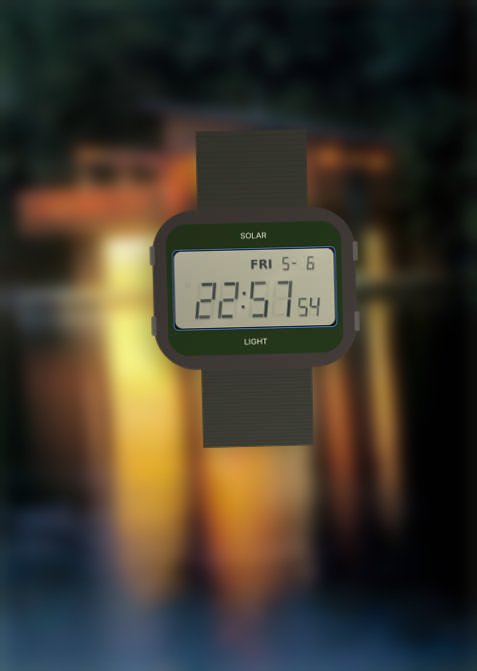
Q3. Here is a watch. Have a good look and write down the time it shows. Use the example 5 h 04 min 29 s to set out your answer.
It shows 22 h 57 min 54 s
